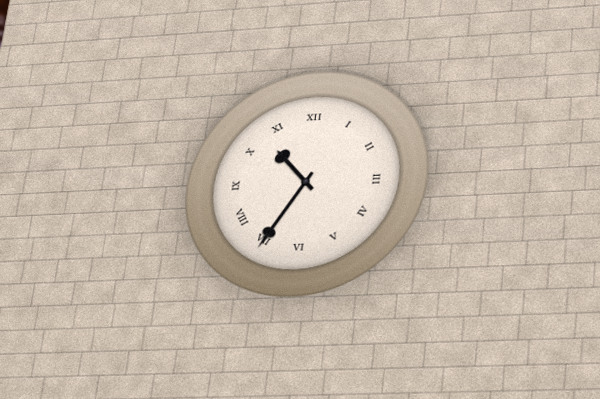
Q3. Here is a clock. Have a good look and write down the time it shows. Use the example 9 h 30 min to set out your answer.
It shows 10 h 35 min
